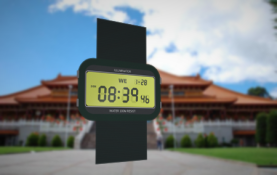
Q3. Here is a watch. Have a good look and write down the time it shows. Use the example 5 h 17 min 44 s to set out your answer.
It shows 8 h 39 min 46 s
